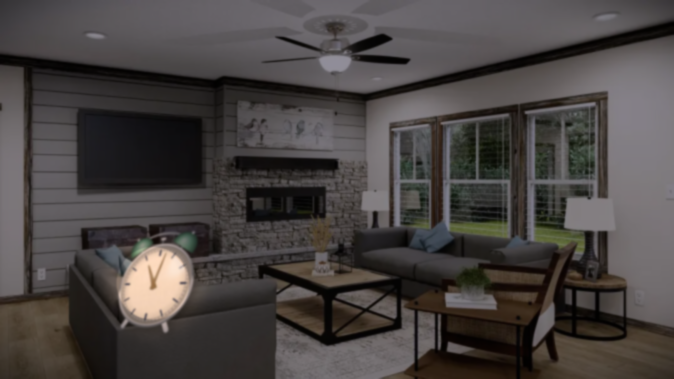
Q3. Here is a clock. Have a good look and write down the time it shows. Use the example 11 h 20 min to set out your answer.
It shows 11 h 02 min
